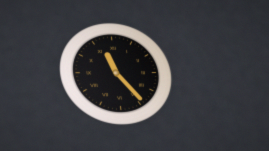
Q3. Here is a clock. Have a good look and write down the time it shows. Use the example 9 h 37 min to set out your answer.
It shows 11 h 24 min
